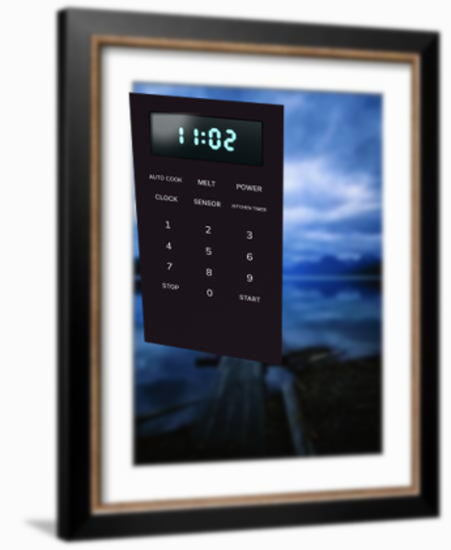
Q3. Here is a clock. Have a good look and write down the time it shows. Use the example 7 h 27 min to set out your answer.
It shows 11 h 02 min
